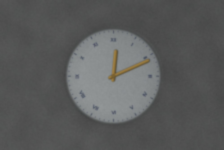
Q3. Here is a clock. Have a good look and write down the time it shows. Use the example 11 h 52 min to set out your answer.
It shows 12 h 11 min
